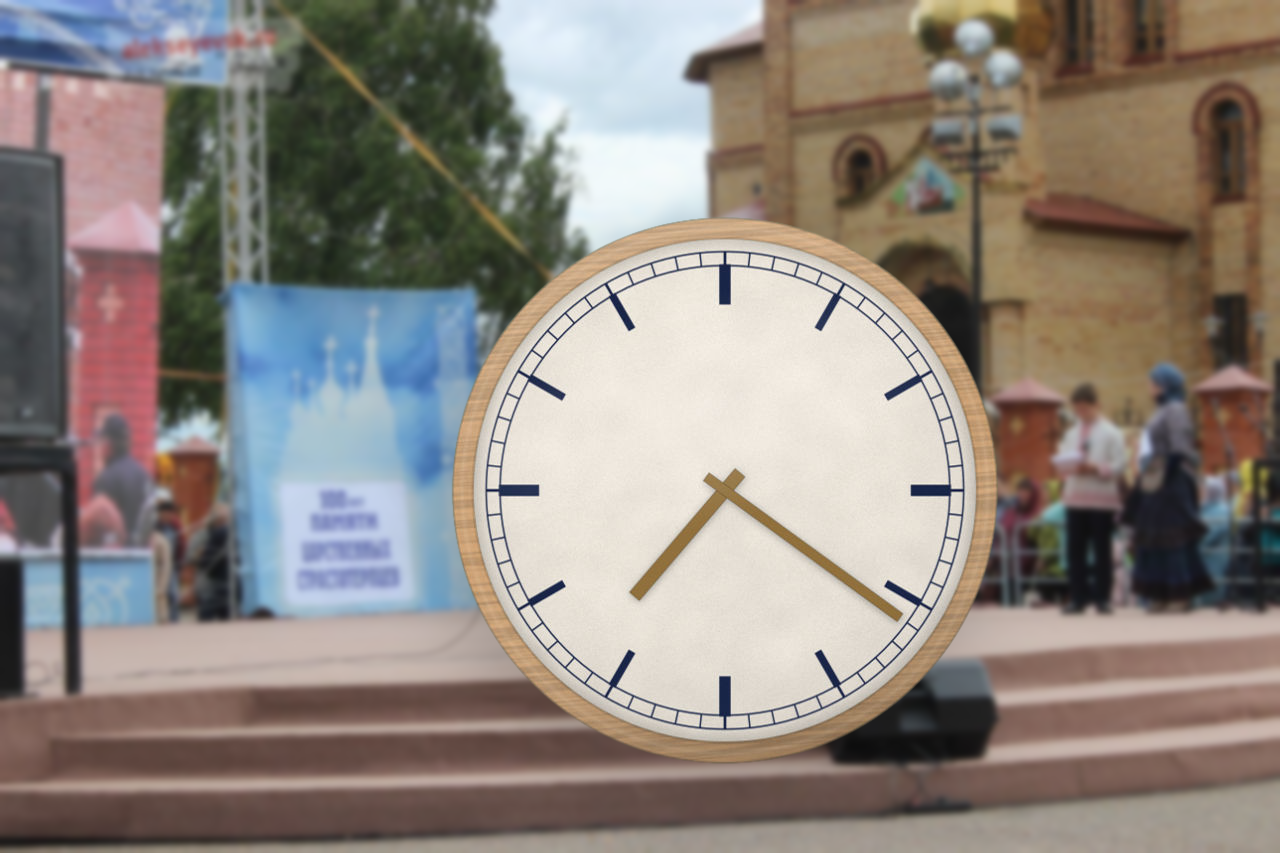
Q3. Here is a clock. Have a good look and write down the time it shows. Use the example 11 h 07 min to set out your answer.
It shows 7 h 21 min
